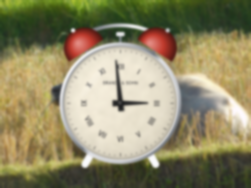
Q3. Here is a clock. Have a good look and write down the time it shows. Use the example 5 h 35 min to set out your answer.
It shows 2 h 59 min
